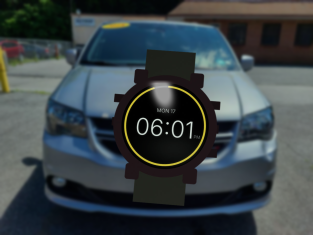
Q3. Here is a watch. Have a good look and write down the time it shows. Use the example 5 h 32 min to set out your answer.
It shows 6 h 01 min
